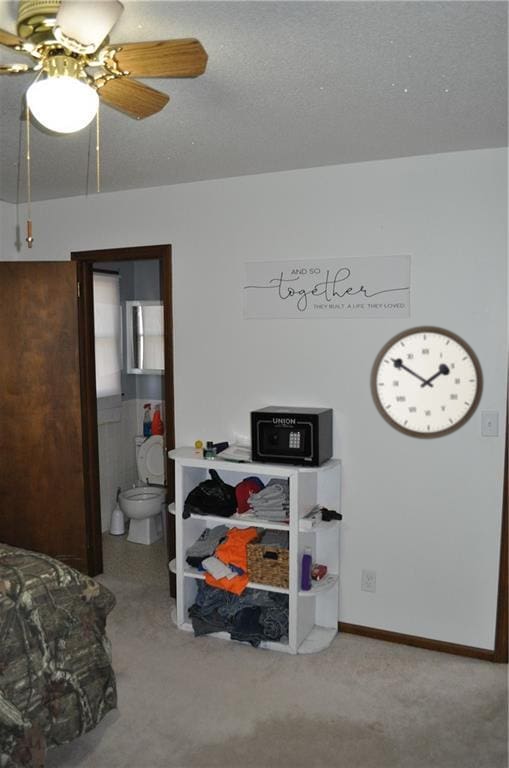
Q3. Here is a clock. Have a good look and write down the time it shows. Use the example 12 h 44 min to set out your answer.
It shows 1 h 51 min
